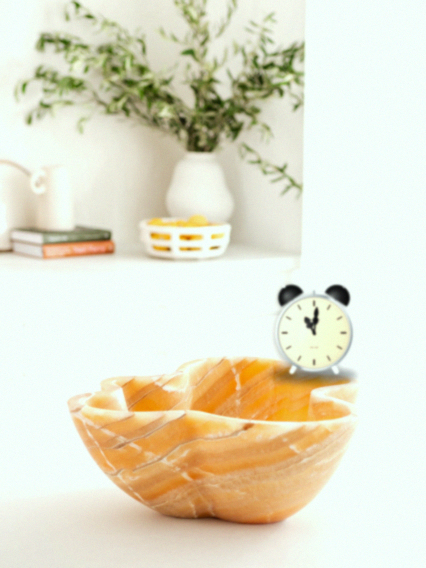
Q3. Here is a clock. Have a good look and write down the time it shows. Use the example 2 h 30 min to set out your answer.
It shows 11 h 01 min
